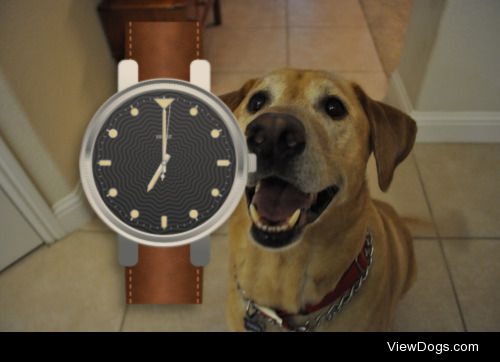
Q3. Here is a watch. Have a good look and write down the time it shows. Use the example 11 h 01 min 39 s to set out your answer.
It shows 7 h 00 min 01 s
